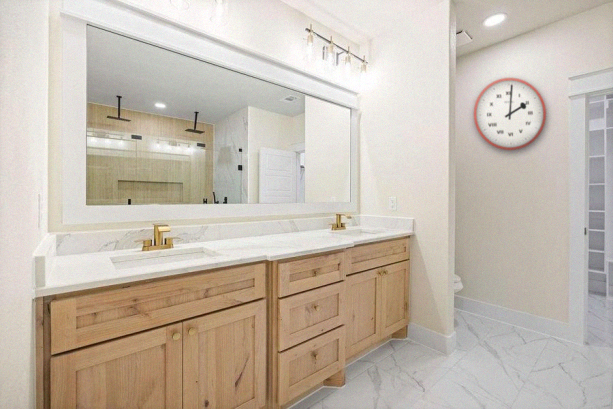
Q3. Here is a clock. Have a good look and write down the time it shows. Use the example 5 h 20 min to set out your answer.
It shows 2 h 01 min
